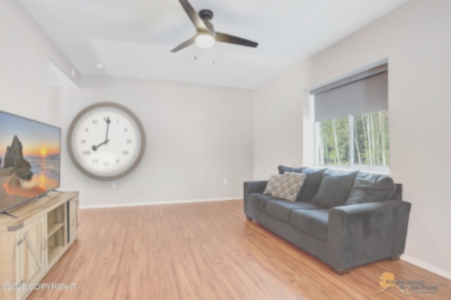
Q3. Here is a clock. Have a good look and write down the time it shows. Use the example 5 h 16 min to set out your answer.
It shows 8 h 01 min
